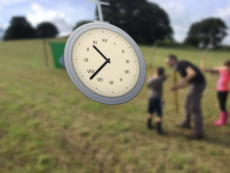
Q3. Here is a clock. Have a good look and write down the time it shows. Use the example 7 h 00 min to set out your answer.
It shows 10 h 38 min
